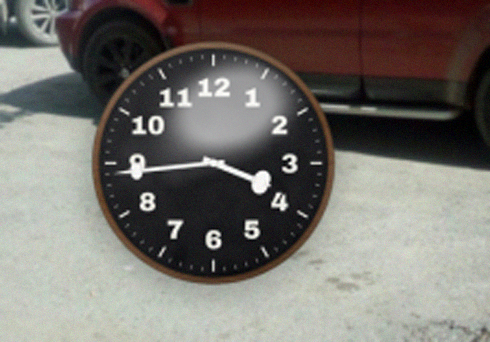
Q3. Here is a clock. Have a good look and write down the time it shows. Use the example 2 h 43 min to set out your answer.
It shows 3 h 44 min
